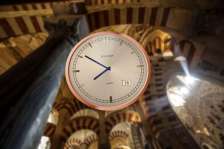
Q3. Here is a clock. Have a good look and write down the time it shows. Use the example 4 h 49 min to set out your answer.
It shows 7 h 51 min
